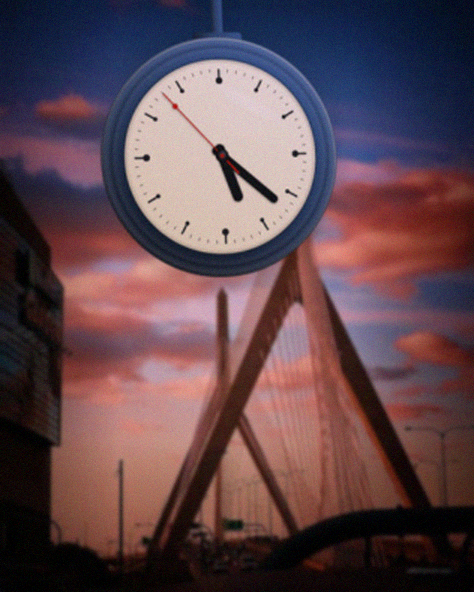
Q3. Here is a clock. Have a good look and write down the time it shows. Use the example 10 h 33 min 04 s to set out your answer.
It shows 5 h 21 min 53 s
